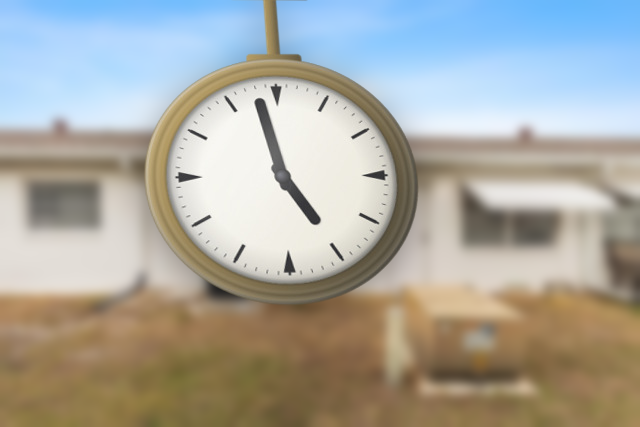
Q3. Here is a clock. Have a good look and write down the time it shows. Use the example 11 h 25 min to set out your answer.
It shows 4 h 58 min
